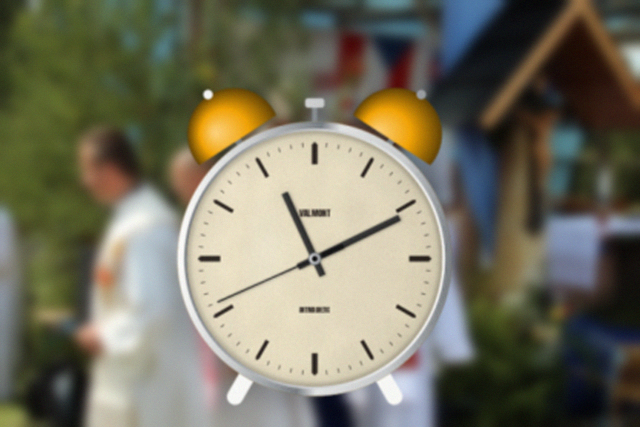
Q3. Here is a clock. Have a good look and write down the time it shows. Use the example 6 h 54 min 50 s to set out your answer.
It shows 11 h 10 min 41 s
